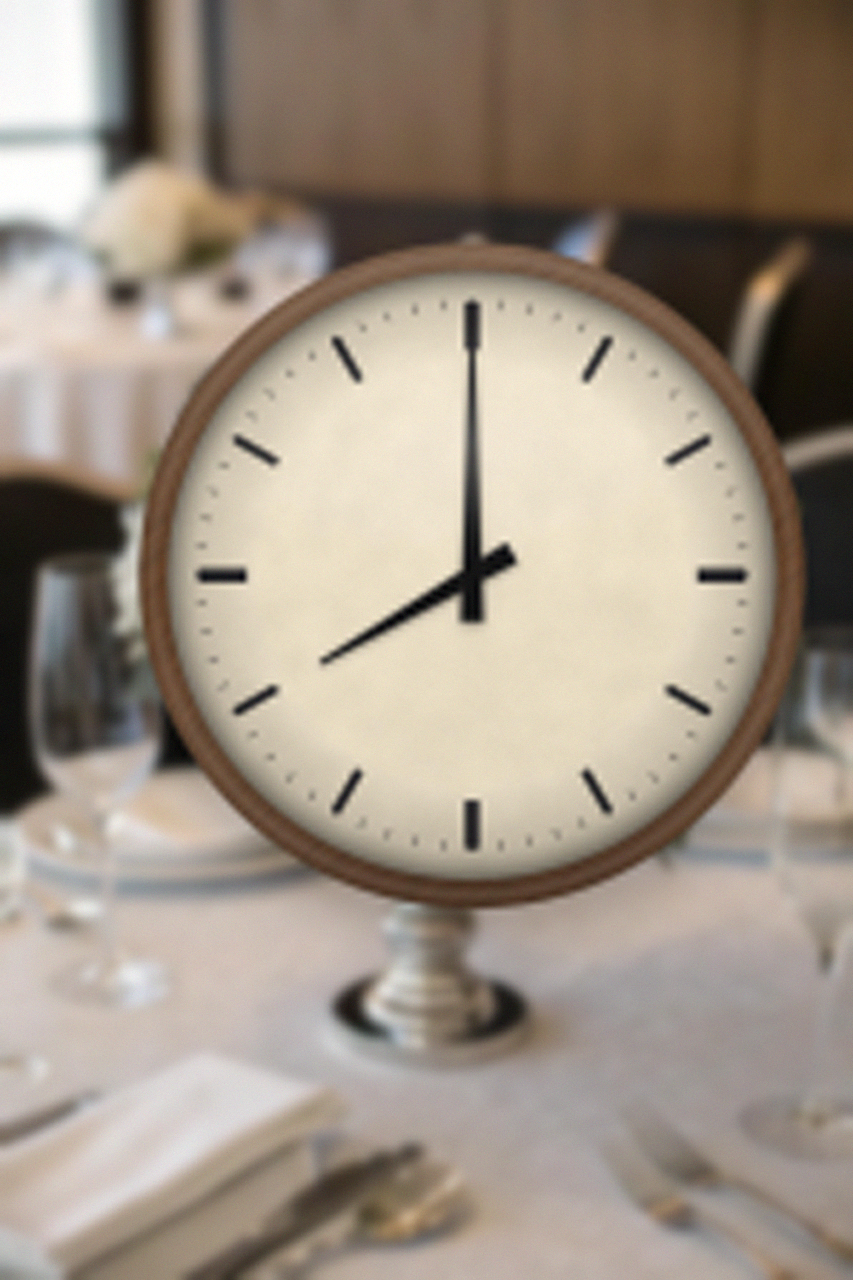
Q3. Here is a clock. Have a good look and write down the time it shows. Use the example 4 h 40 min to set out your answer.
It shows 8 h 00 min
